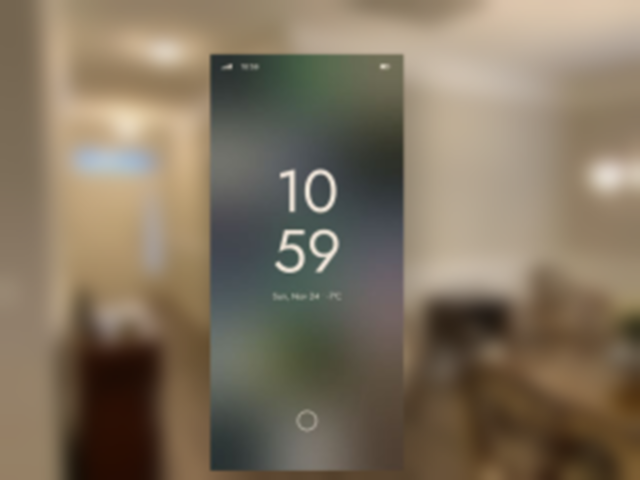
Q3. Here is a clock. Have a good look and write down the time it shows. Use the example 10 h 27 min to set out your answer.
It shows 10 h 59 min
